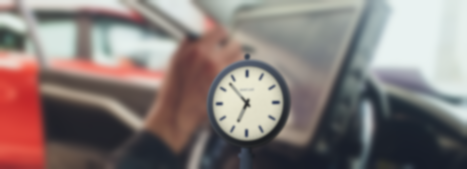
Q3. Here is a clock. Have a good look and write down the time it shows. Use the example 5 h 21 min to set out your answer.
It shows 6 h 53 min
